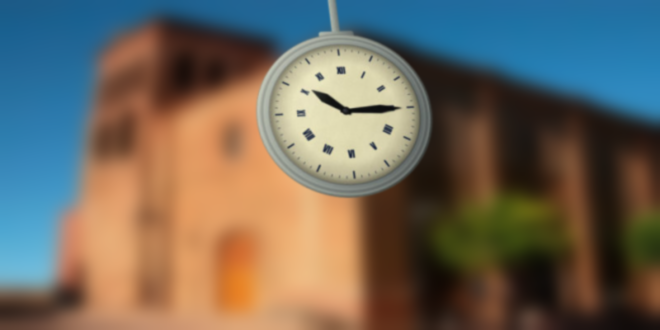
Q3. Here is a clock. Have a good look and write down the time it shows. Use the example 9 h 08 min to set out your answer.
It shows 10 h 15 min
